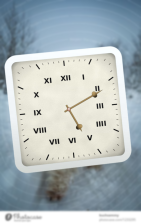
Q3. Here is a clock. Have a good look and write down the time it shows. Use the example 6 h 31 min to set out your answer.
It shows 5 h 11 min
